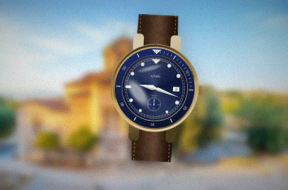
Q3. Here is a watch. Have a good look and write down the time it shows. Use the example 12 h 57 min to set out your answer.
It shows 9 h 18 min
